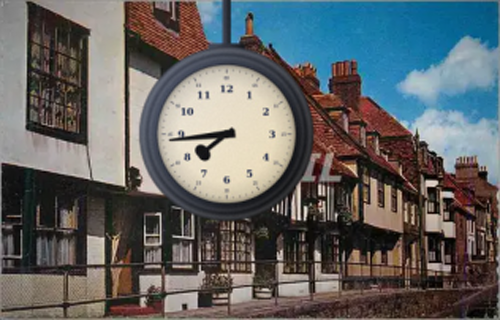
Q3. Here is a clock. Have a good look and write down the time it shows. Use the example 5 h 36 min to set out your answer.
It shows 7 h 44 min
